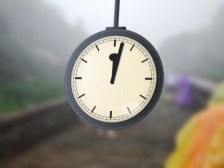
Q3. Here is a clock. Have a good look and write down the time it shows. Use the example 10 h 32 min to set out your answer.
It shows 12 h 02 min
